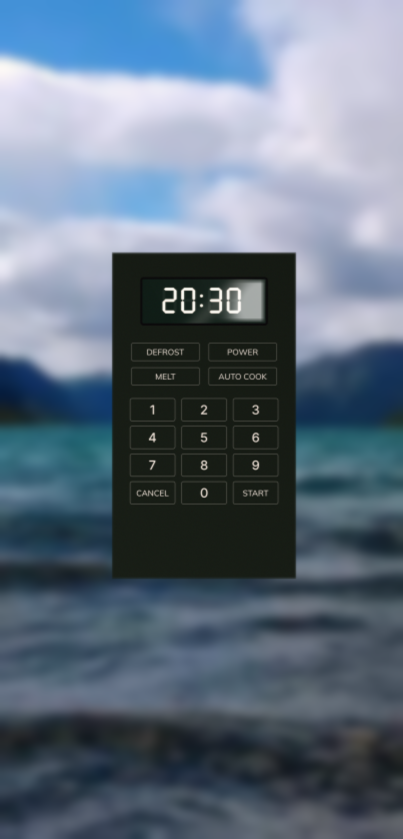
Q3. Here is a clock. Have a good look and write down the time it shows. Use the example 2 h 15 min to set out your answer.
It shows 20 h 30 min
